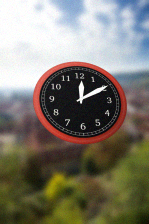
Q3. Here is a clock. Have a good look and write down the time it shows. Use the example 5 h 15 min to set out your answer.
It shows 12 h 10 min
